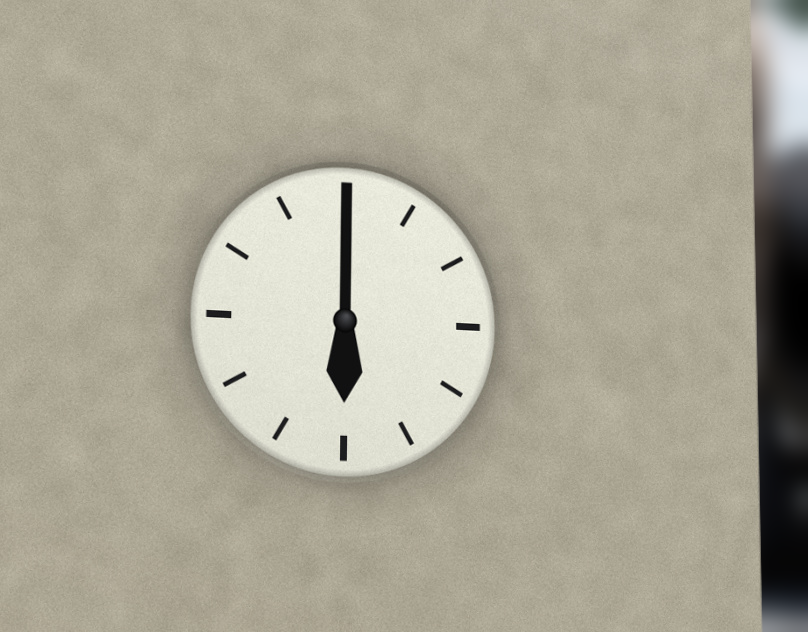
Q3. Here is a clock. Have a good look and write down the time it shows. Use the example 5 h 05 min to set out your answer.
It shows 6 h 00 min
